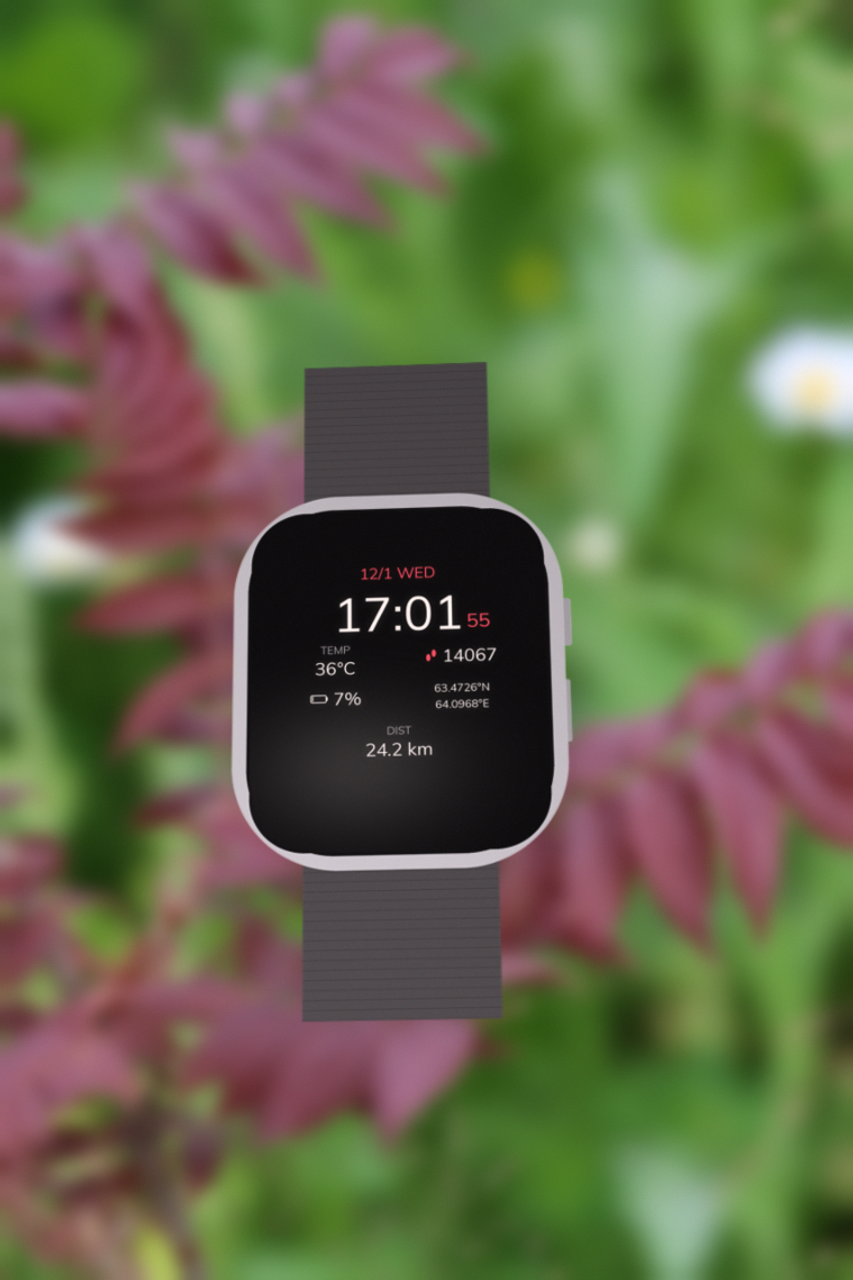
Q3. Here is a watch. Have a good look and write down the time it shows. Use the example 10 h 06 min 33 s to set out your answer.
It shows 17 h 01 min 55 s
